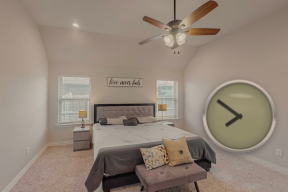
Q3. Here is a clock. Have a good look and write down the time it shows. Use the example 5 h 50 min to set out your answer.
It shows 7 h 51 min
